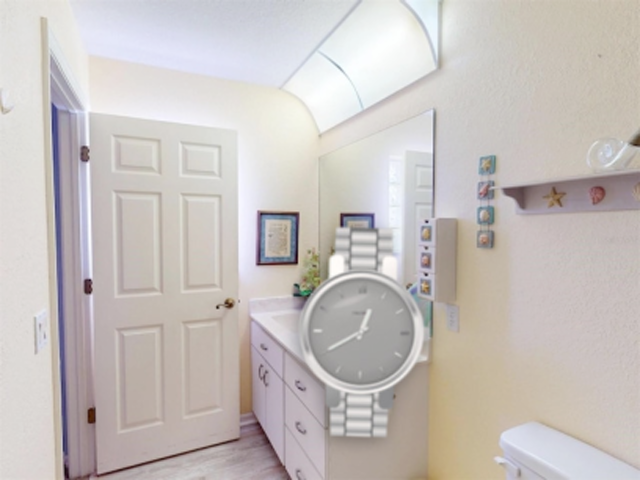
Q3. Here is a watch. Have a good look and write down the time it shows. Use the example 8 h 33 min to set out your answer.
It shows 12 h 40 min
